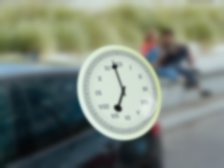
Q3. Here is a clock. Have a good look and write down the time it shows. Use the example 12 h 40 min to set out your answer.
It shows 6 h 58 min
